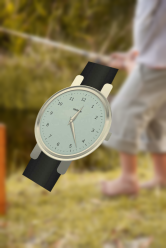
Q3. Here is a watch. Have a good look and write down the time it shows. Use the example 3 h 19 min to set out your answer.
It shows 12 h 23 min
